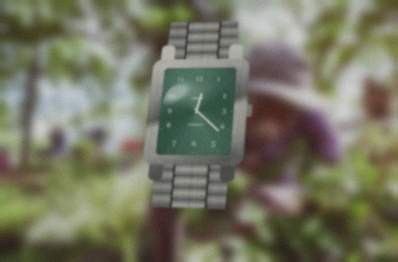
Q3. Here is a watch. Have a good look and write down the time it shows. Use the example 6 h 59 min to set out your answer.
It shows 12 h 22 min
